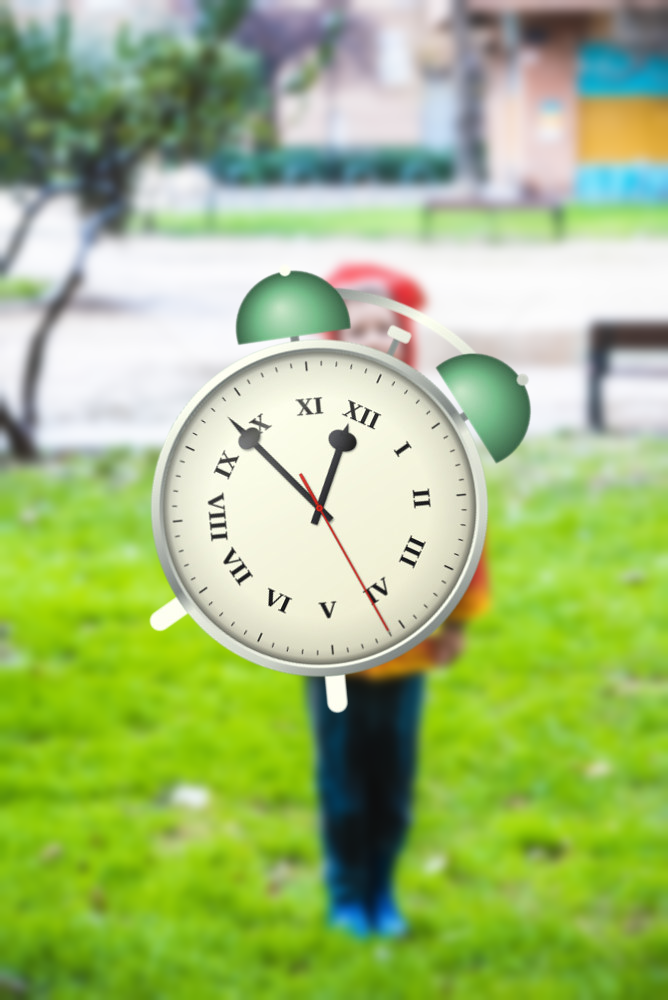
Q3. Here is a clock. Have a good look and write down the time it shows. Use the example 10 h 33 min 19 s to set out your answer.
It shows 11 h 48 min 21 s
